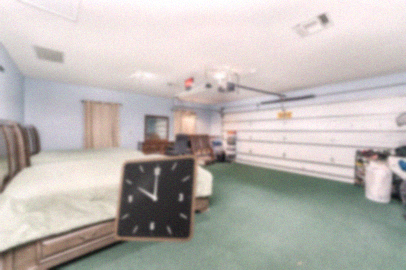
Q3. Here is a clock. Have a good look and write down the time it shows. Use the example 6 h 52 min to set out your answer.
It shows 10 h 00 min
